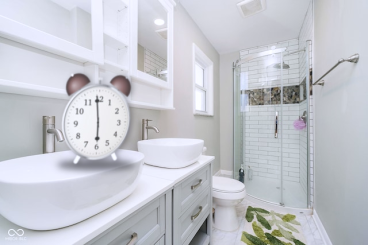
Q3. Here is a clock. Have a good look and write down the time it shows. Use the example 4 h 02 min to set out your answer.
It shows 5 h 59 min
